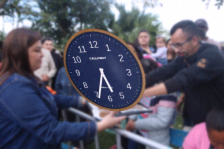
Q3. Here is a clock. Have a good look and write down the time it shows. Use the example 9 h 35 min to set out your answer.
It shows 5 h 34 min
